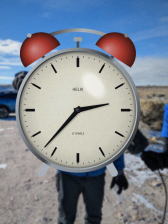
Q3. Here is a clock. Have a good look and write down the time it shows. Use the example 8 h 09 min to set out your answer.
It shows 2 h 37 min
